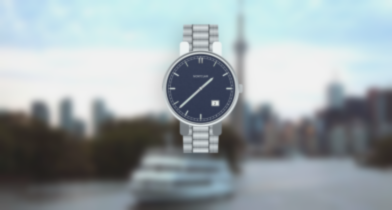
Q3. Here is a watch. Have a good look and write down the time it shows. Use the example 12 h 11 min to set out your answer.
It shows 1 h 38 min
